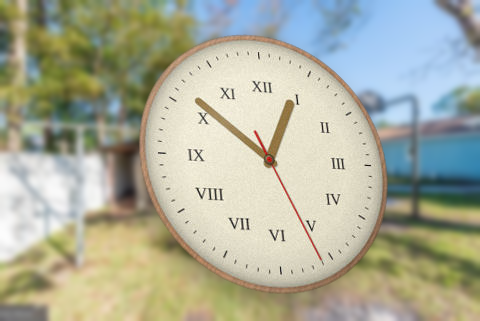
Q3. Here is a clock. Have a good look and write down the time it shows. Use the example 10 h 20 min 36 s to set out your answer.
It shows 12 h 51 min 26 s
